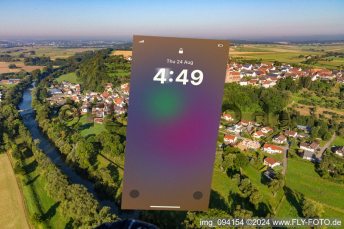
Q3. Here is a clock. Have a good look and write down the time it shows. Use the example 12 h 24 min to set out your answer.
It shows 4 h 49 min
